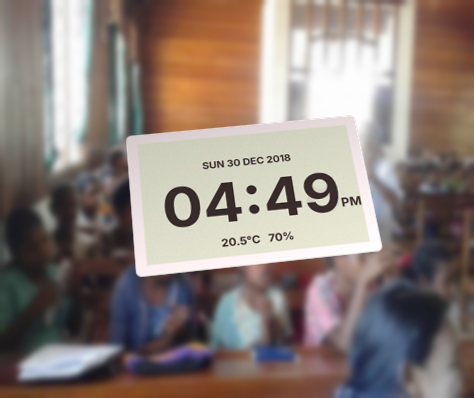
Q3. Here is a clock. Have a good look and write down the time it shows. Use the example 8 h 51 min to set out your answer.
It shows 4 h 49 min
